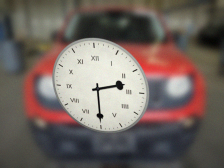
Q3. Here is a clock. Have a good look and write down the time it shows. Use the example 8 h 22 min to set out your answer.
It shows 2 h 30 min
